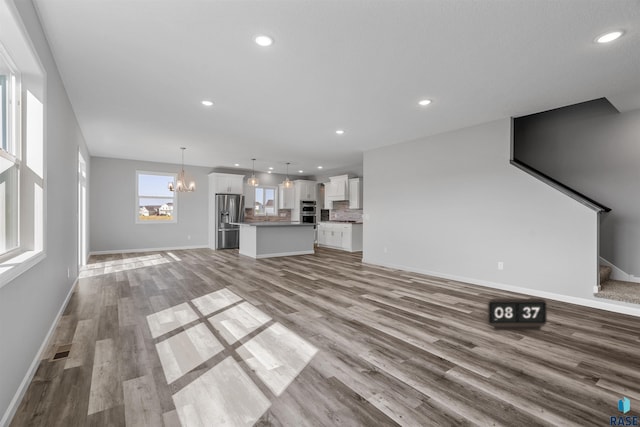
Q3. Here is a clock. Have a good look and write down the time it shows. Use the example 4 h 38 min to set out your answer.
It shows 8 h 37 min
